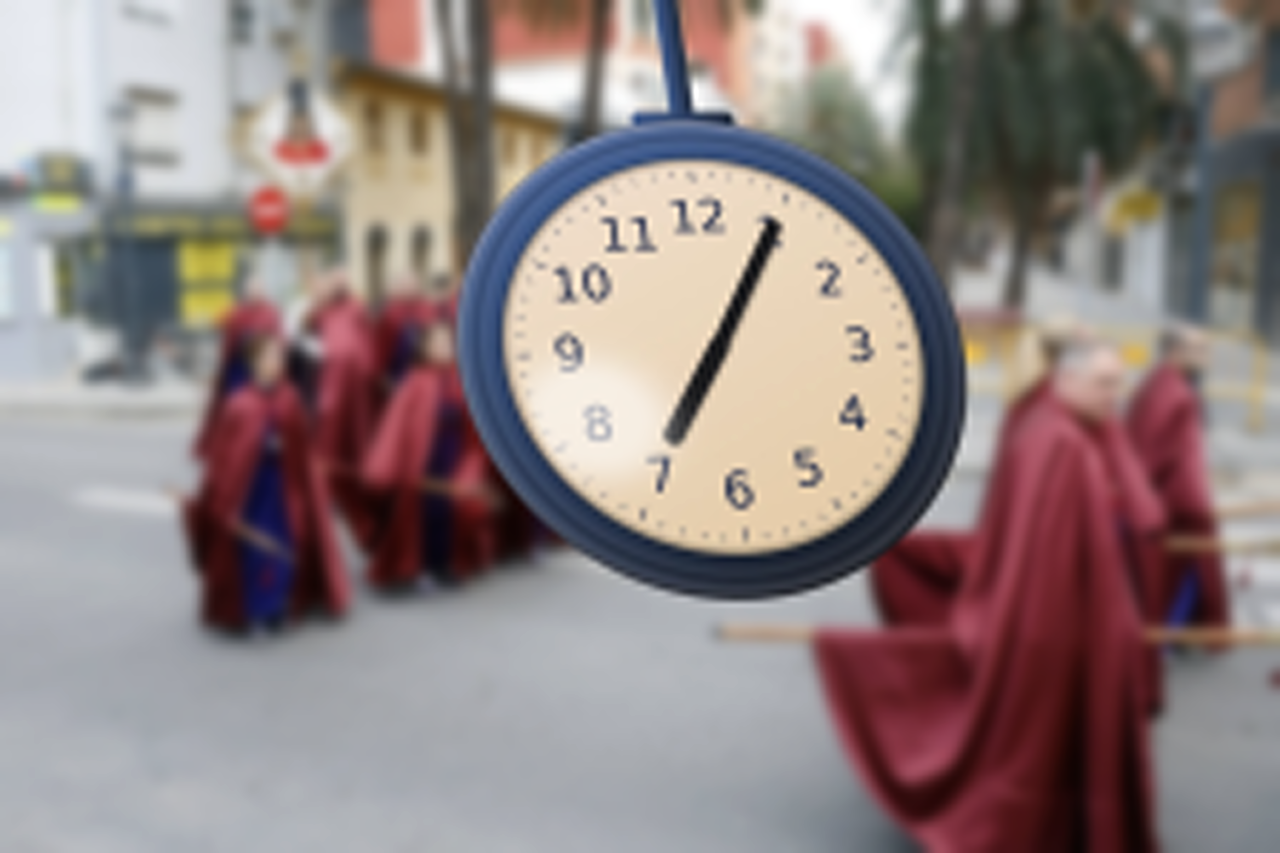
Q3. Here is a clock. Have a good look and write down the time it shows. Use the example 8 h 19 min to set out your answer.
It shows 7 h 05 min
